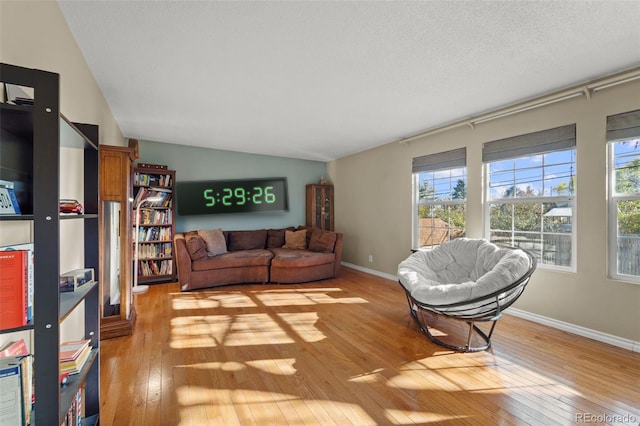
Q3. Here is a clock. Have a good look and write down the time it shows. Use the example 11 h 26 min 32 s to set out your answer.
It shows 5 h 29 min 26 s
